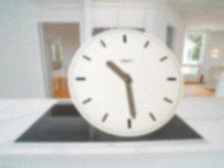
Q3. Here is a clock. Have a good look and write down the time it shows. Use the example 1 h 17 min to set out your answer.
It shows 10 h 29 min
